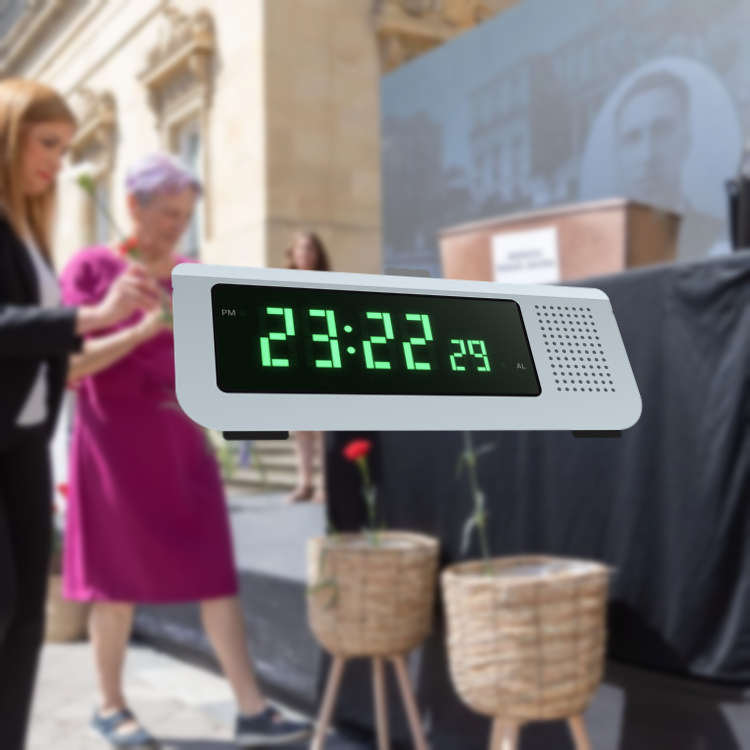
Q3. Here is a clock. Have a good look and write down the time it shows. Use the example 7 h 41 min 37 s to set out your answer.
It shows 23 h 22 min 29 s
